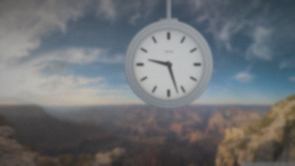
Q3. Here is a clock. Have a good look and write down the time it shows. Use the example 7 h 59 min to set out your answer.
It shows 9 h 27 min
